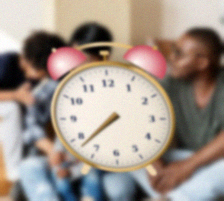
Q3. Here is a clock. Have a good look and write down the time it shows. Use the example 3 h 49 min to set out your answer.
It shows 7 h 38 min
